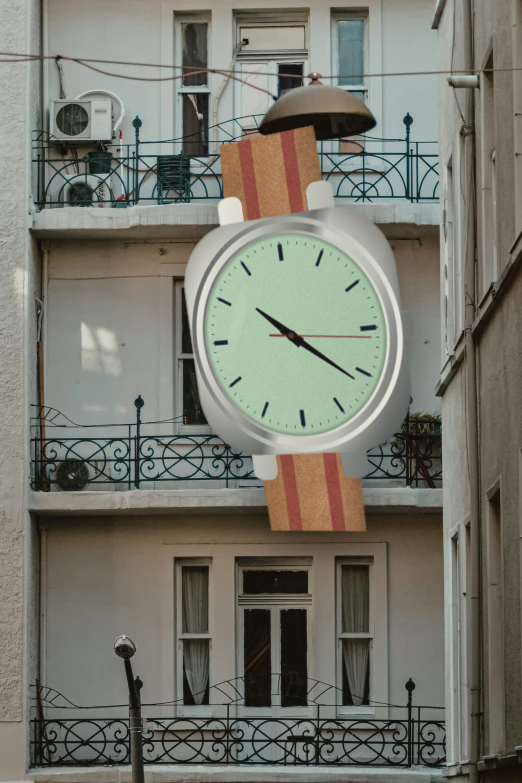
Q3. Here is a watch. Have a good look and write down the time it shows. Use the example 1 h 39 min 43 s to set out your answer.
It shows 10 h 21 min 16 s
